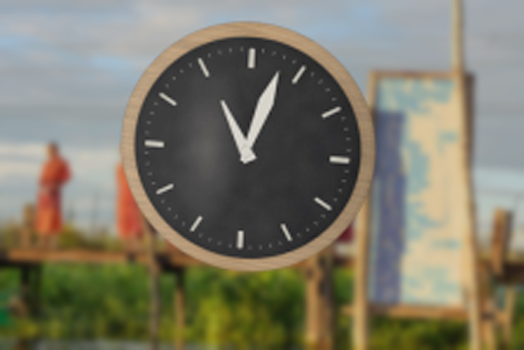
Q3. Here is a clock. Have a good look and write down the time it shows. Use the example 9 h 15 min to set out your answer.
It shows 11 h 03 min
